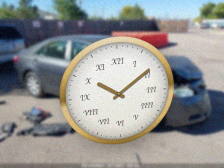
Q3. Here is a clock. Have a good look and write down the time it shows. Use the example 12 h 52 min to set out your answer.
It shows 10 h 09 min
